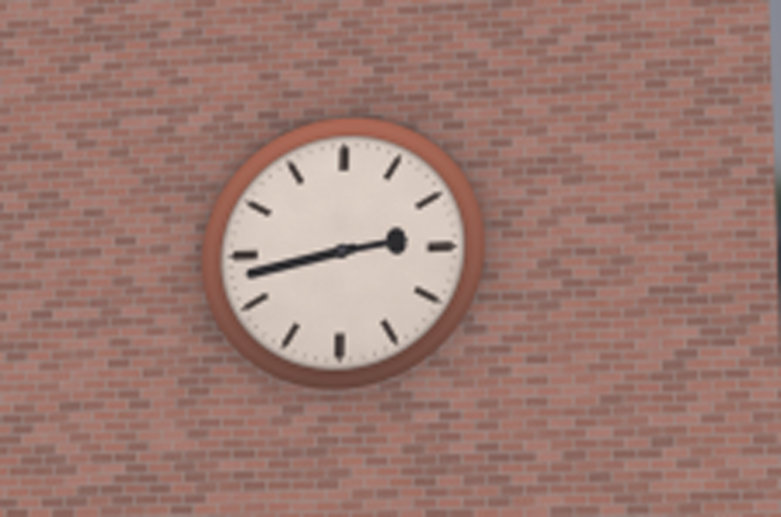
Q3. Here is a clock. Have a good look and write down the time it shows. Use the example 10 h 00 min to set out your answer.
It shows 2 h 43 min
